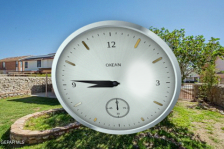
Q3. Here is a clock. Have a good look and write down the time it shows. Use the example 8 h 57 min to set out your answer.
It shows 8 h 46 min
